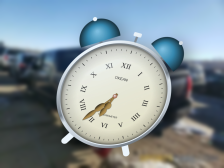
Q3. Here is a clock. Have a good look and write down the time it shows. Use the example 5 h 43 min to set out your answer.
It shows 6 h 36 min
